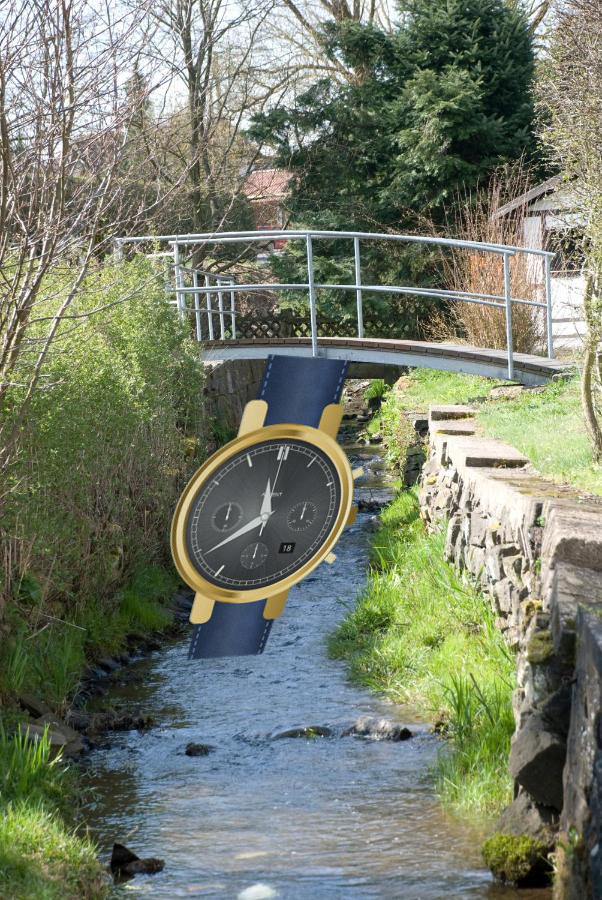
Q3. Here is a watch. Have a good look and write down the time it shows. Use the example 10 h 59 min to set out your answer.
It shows 11 h 39 min
